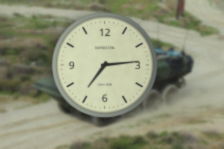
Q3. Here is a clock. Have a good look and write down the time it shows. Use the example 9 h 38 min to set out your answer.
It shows 7 h 14 min
